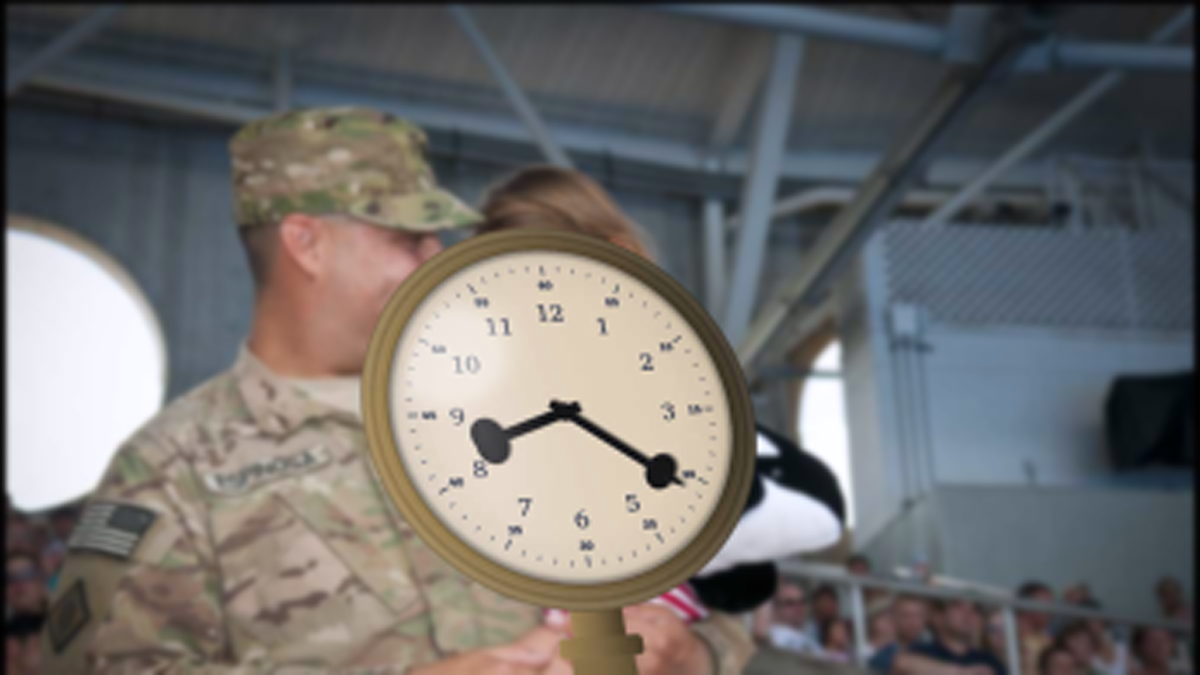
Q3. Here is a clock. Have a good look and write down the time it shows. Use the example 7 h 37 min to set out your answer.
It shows 8 h 21 min
